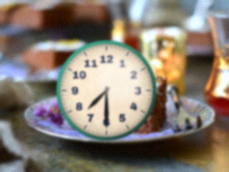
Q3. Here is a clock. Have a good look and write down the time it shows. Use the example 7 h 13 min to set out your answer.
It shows 7 h 30 min
